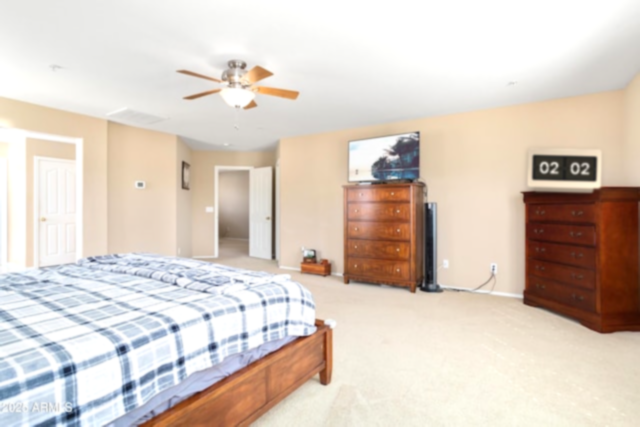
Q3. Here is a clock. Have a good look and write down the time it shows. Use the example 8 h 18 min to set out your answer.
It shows 2 h 02 min
